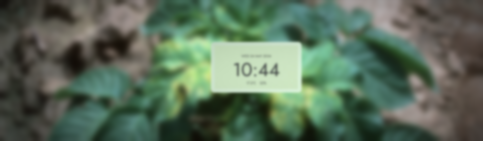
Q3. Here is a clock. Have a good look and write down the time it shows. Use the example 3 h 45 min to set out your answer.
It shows 10 h 44 min
